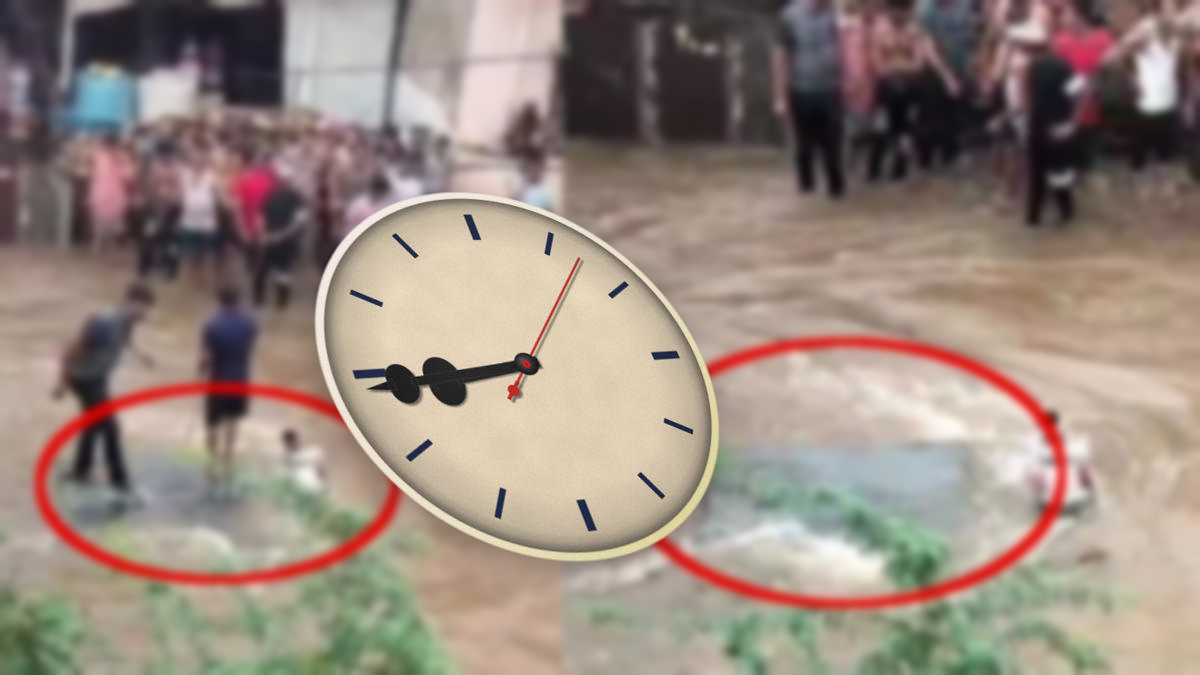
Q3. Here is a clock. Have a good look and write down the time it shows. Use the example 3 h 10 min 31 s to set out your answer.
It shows 8 h 44 min 07 s
